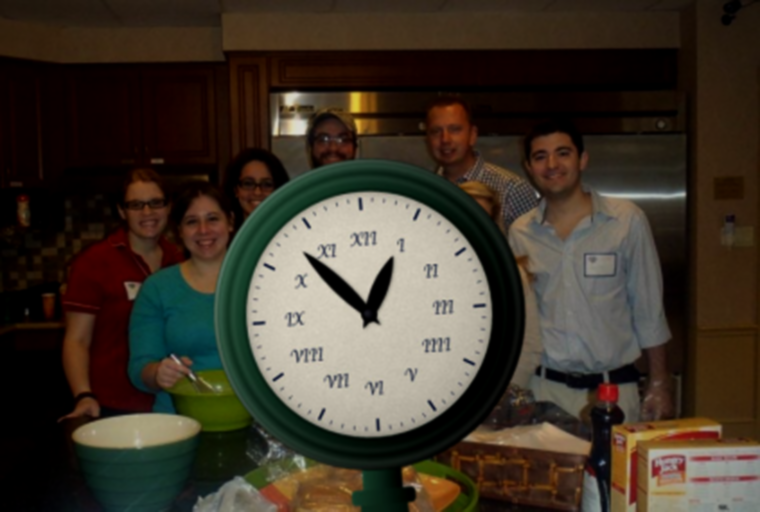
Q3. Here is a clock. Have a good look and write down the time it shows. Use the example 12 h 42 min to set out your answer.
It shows 12 h 53 min
